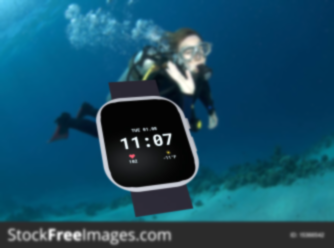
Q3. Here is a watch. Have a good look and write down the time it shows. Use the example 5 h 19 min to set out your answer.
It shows 11 h 07 min
